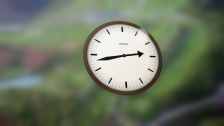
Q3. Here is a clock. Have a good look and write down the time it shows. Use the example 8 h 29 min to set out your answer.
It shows 2 h 43 min
